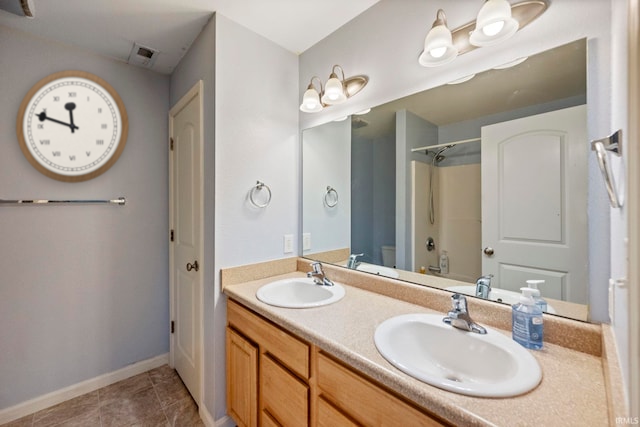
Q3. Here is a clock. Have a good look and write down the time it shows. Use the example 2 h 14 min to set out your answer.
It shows 11 h 48 min
